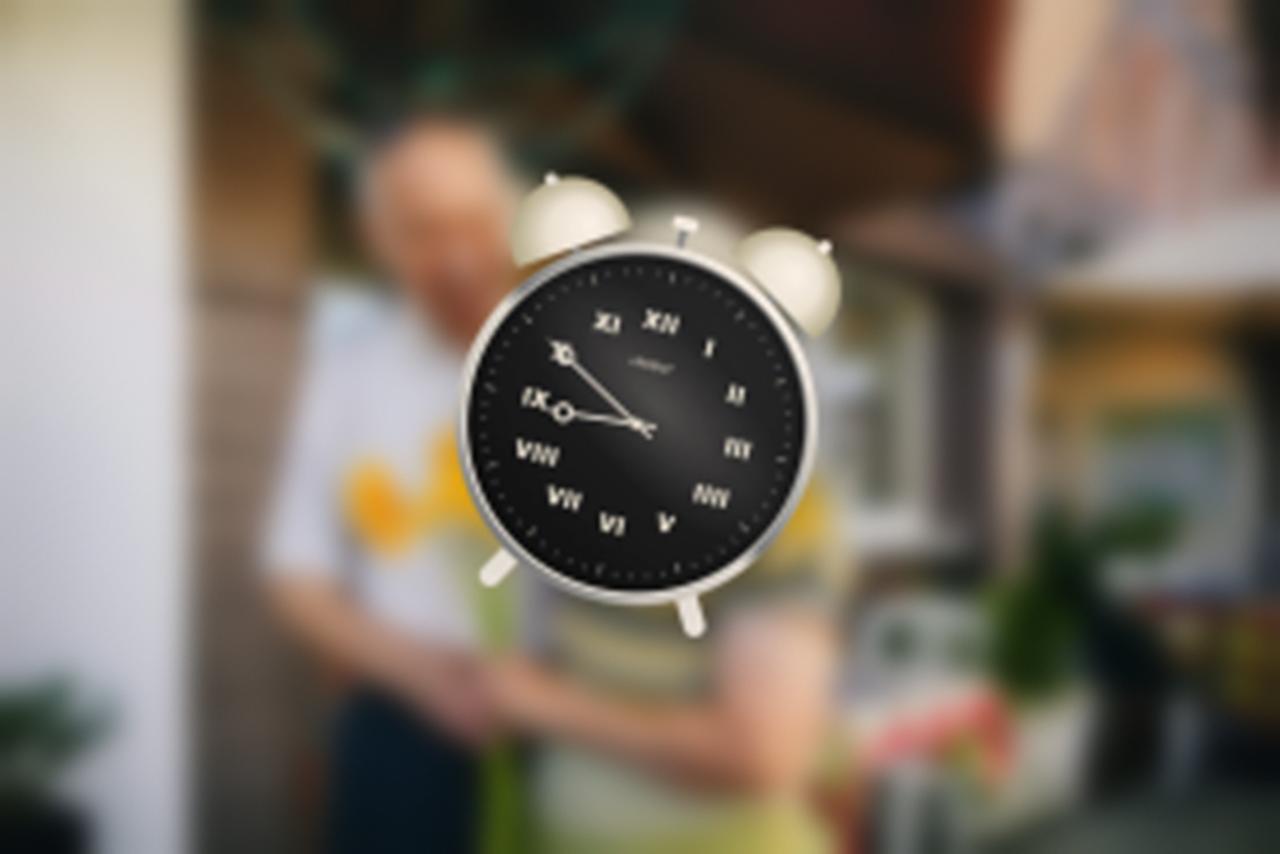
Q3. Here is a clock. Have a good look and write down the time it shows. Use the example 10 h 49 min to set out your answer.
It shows 8 h 50 min
